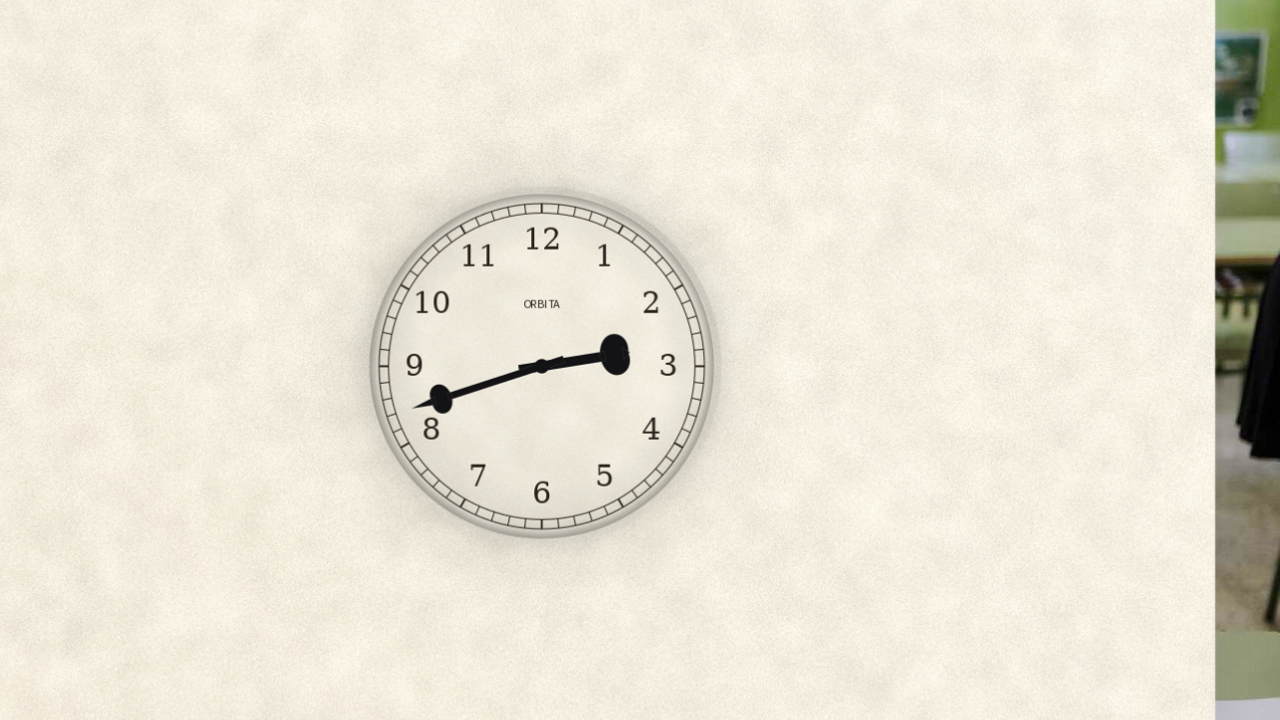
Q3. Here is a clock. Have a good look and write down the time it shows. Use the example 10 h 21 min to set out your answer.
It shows 2 h 42 min
